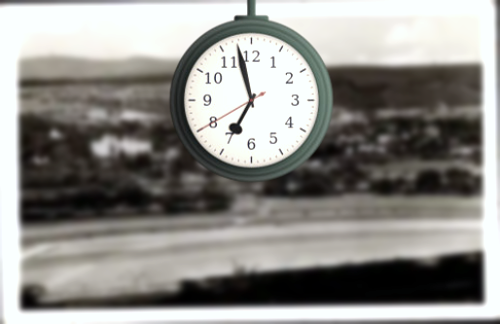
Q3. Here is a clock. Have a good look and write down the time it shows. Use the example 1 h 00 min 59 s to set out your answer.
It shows 6 h 57 min 40 s
